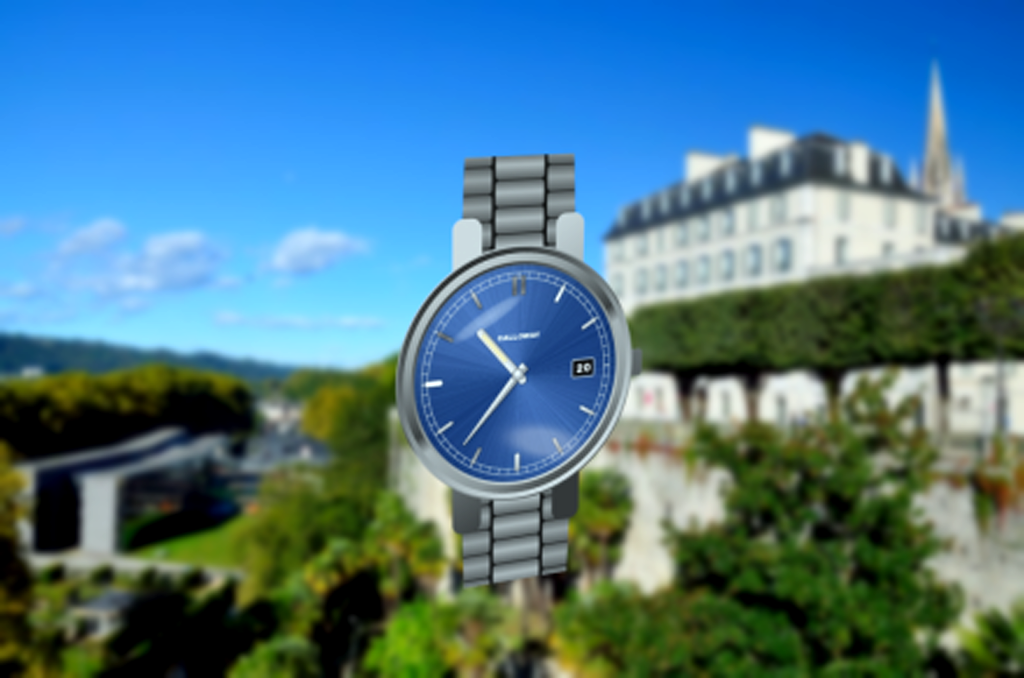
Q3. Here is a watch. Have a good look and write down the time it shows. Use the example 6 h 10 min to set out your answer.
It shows 10 h 37 min
